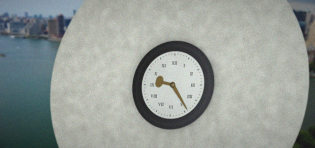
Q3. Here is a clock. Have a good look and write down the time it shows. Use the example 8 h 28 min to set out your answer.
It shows 9 h 24 min
